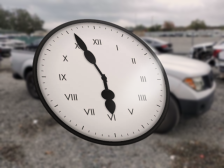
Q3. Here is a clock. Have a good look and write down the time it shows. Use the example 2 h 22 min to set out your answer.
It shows 5 h 56 min
